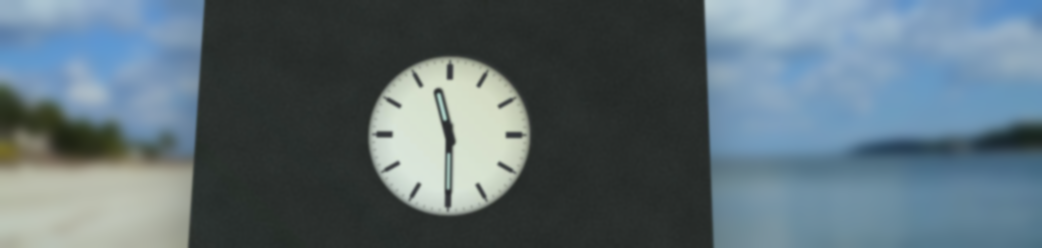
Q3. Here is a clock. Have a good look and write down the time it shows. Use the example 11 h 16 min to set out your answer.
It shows 11 h 30 min
